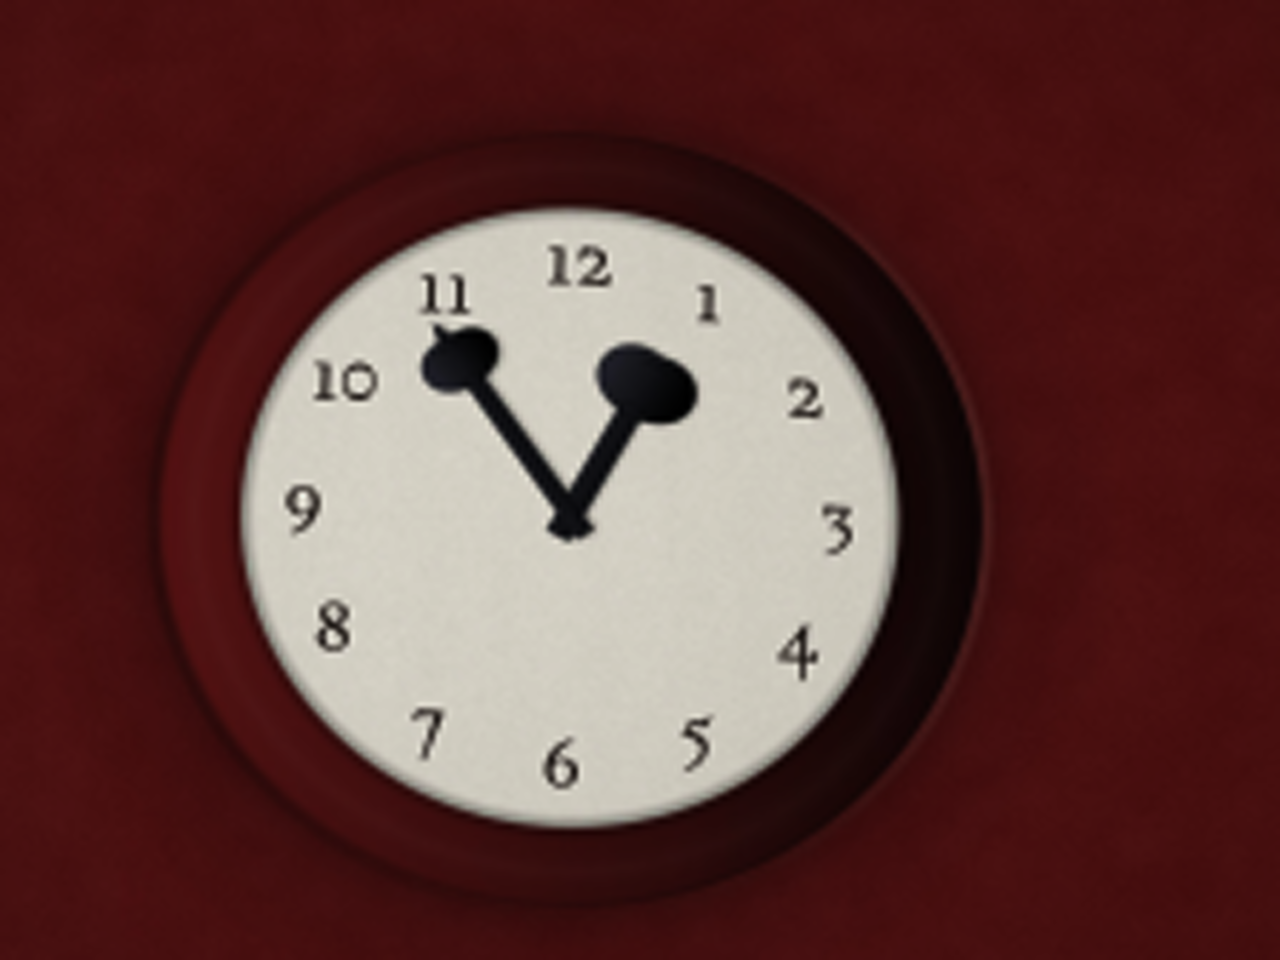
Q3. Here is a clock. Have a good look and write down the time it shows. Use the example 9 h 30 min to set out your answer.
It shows 12 h 54 min
